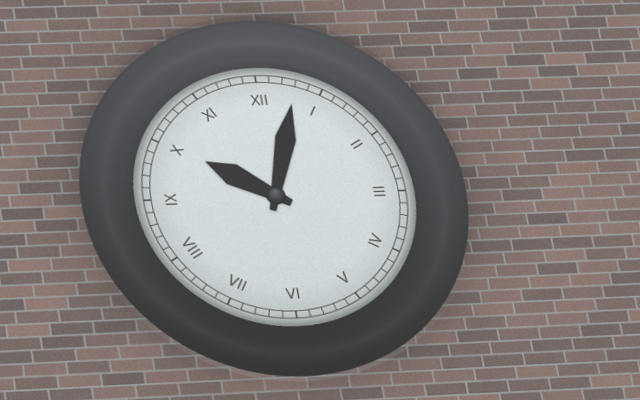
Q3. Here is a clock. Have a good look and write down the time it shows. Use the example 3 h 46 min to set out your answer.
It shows 10 h 03 min
